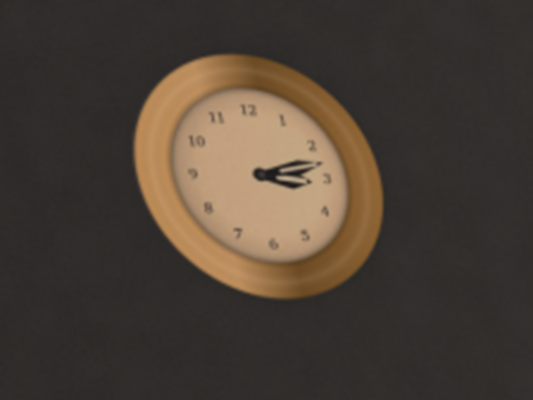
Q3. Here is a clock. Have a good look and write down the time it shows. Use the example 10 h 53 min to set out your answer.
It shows 3 h 13 min
